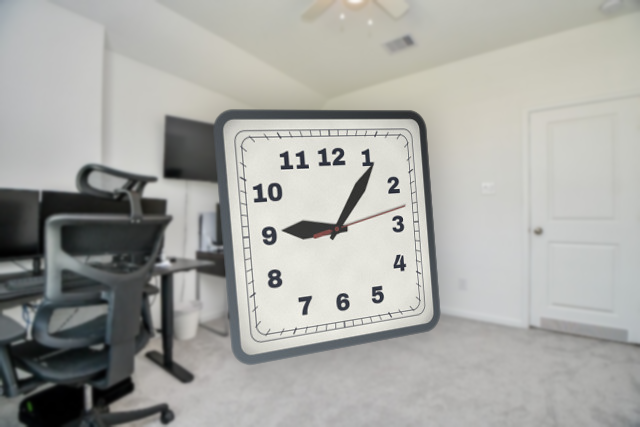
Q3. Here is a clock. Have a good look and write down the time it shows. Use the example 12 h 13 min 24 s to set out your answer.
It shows 9 h 06 min 13 s
